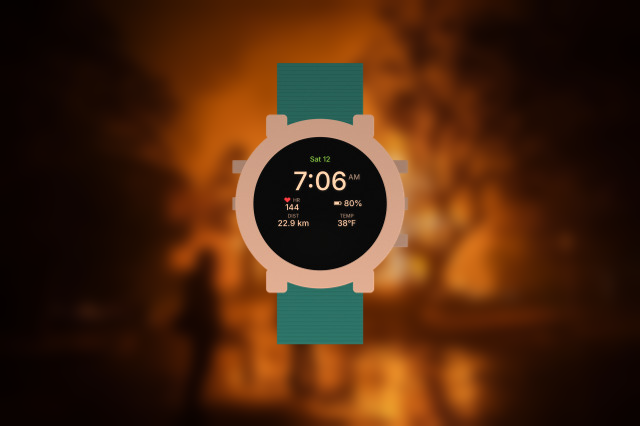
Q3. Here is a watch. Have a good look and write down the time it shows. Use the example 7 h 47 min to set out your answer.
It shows 7 h 06 min
